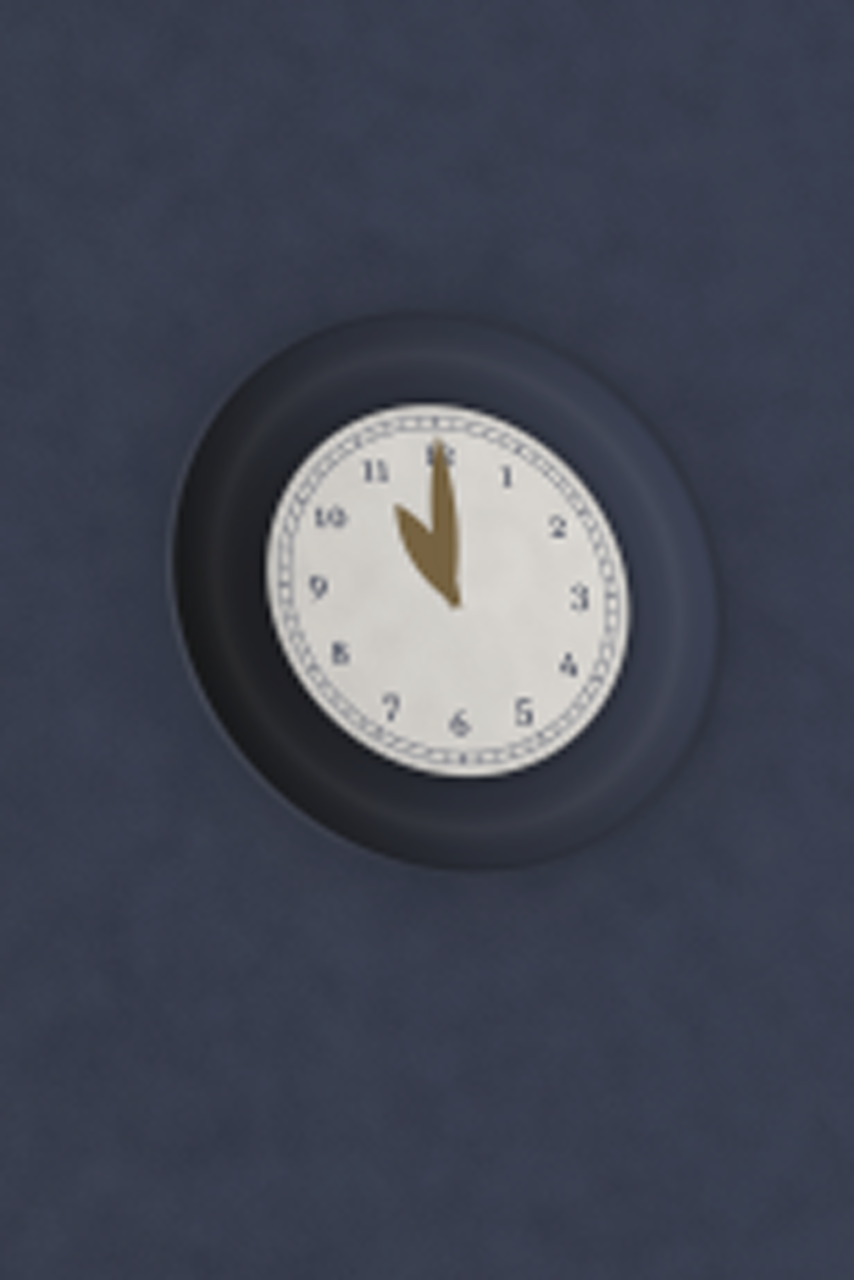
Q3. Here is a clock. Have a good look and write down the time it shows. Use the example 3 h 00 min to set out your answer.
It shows 11 h 00 min
